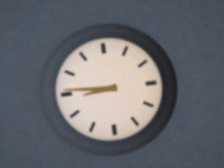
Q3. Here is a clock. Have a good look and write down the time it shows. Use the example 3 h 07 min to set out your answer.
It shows 8 h 46 min
